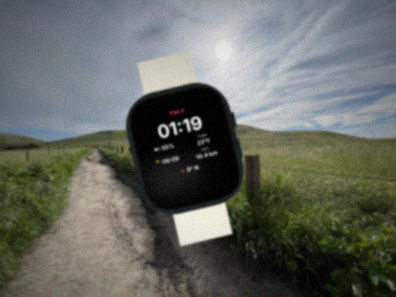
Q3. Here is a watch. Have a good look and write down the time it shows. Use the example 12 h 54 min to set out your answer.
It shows 1 h 19 min
